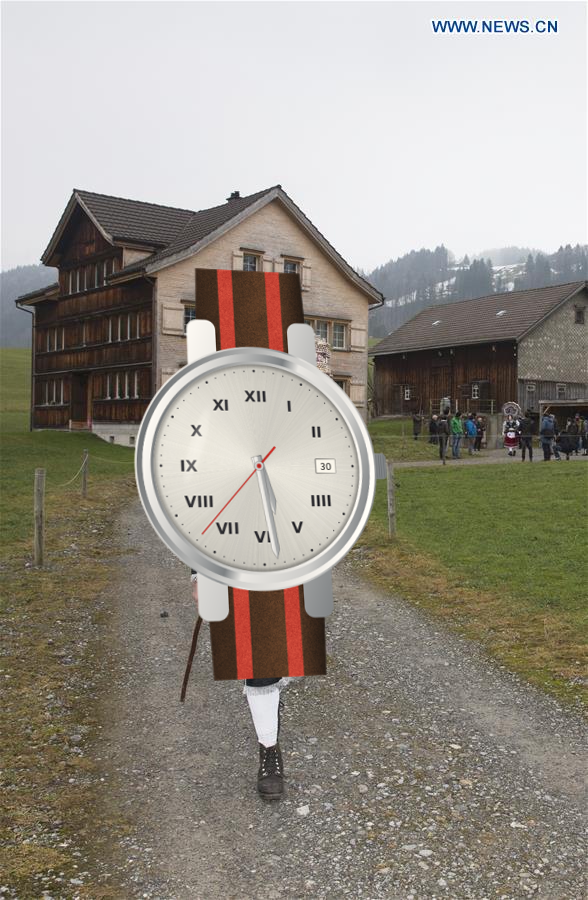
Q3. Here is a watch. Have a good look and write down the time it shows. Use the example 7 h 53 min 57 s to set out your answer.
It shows 5 h 28 min 37 s
